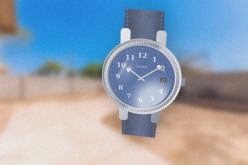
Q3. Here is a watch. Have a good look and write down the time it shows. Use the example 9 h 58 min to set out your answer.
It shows 10 h 09 min
